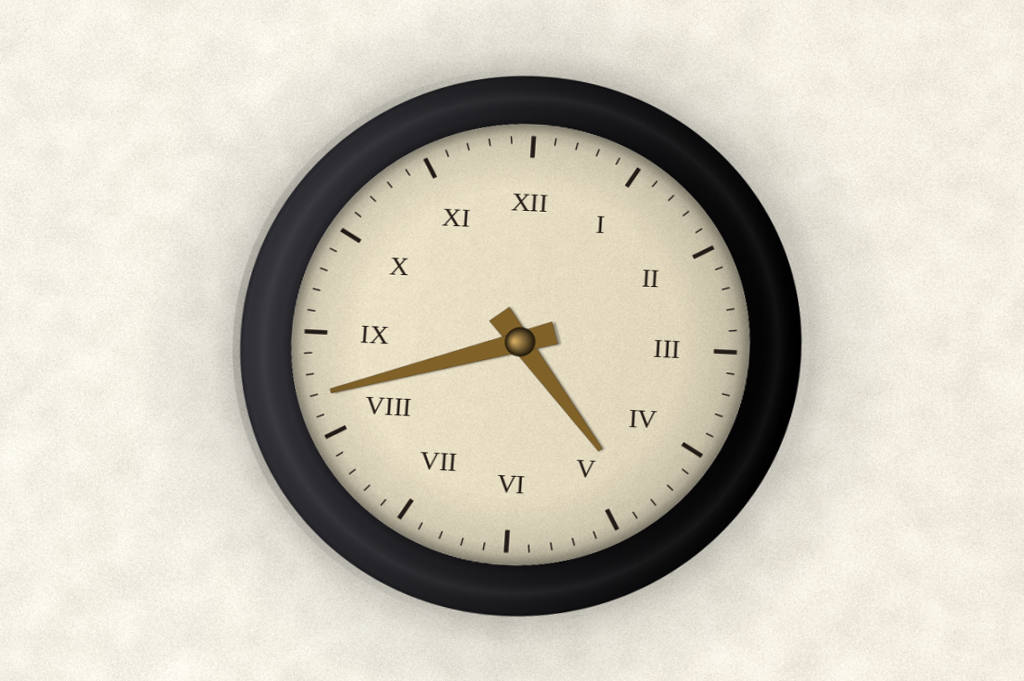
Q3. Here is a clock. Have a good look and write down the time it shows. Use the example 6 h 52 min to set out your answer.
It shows 4 h 42 min
